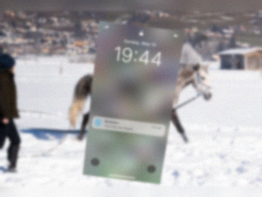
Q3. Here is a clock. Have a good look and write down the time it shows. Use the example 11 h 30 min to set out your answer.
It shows 19 h 44 min
